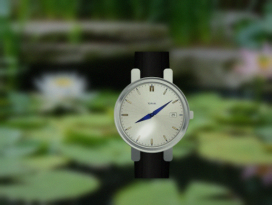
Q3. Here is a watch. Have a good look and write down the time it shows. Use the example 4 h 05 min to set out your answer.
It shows 8 h 09 min
